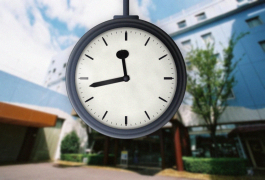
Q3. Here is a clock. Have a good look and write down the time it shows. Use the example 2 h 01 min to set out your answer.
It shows 11 h 43 min
